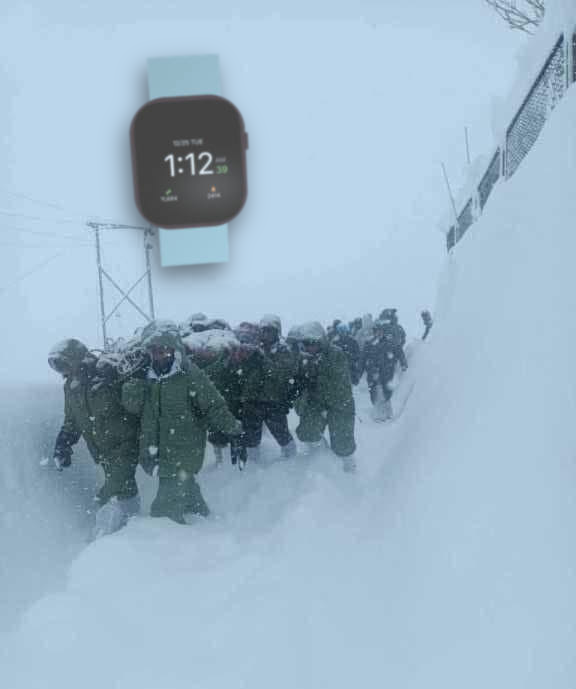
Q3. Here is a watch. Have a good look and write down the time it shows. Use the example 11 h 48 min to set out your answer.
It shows 1 h 12 min
